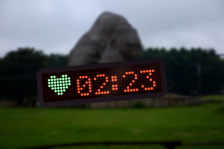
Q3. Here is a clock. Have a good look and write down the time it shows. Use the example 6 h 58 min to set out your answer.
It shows 2 h 23 min
